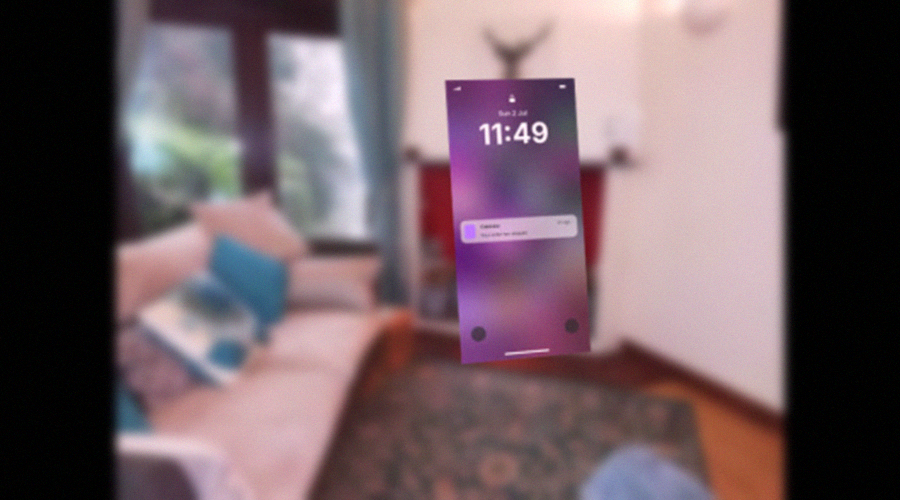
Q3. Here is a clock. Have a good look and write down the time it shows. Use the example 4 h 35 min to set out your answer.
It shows 11 h 49 min
